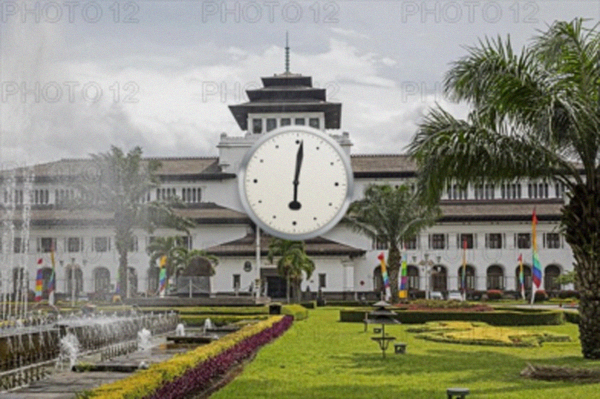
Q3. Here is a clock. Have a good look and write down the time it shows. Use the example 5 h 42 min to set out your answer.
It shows 6 h 01 min
